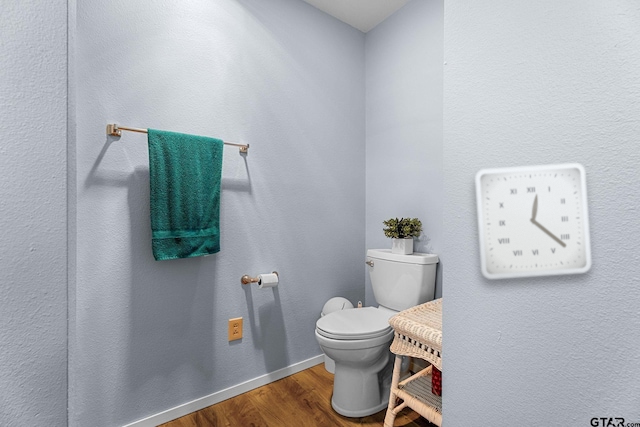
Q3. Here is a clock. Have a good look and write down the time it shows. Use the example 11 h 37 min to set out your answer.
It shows 12 h 22 min
